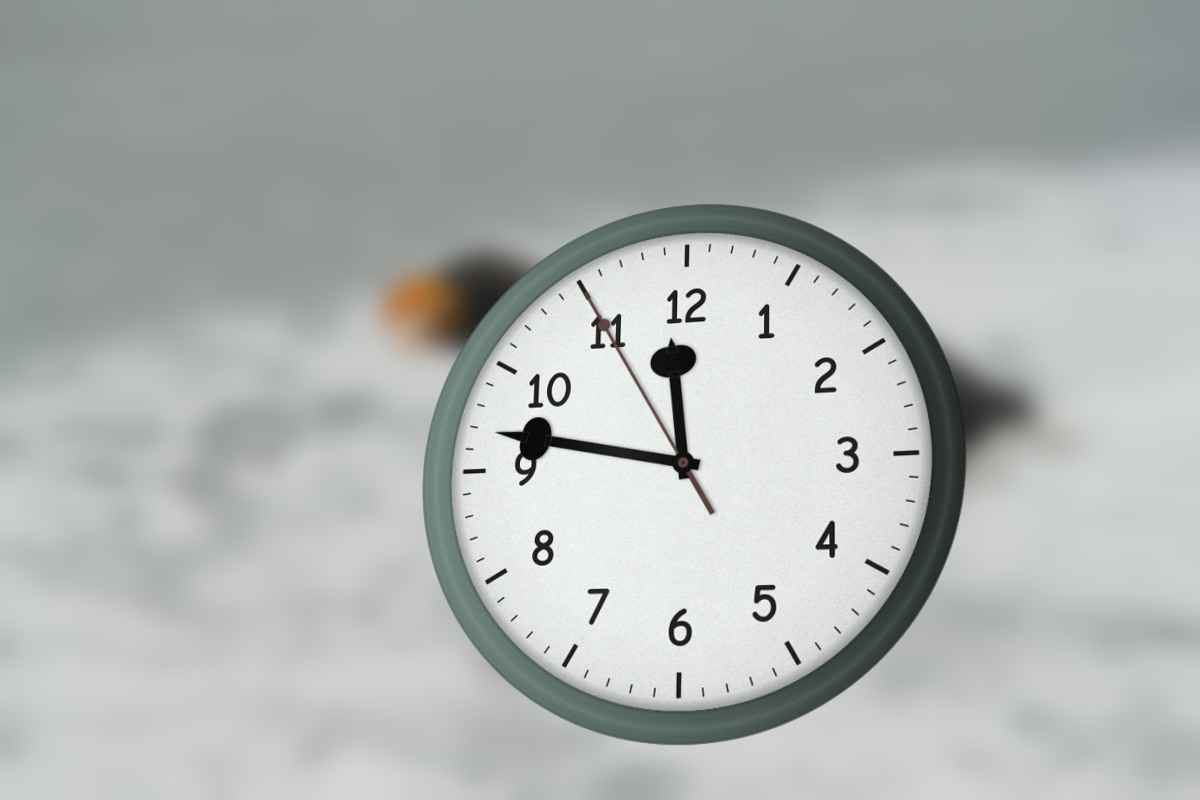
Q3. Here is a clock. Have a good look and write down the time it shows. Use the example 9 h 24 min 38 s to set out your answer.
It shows 11 h 46 min 55 s
